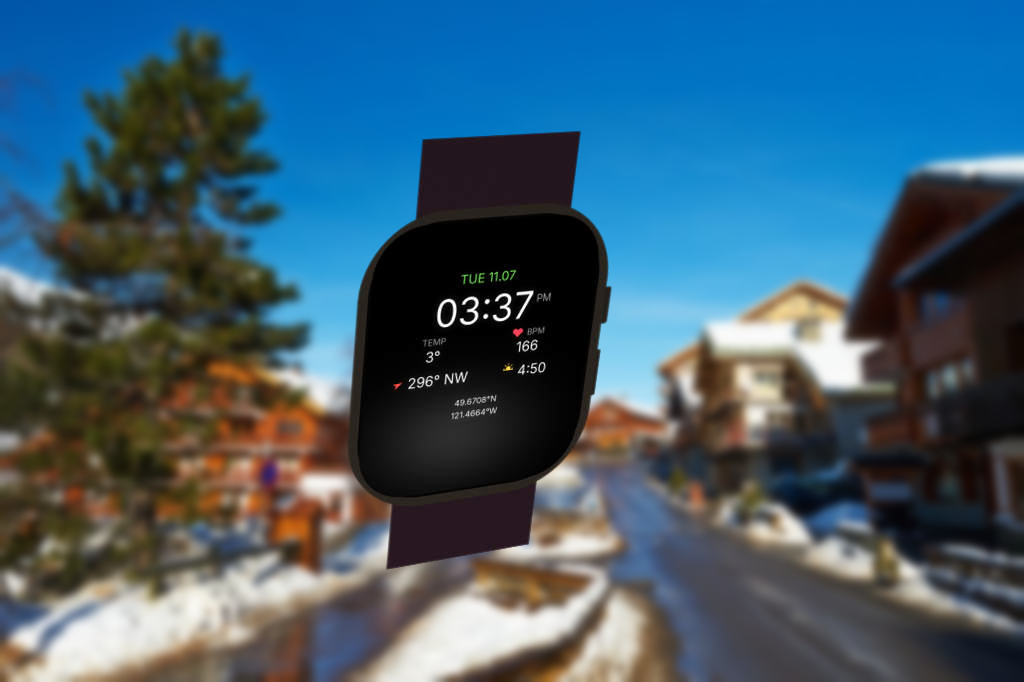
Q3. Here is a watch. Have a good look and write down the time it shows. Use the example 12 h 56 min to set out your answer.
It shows 3 h 37 min
